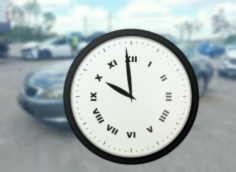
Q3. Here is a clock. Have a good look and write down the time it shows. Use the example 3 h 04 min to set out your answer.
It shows 9 h 59 min
